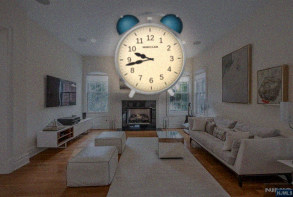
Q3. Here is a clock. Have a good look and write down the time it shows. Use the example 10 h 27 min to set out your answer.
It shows 9 h 43 min
